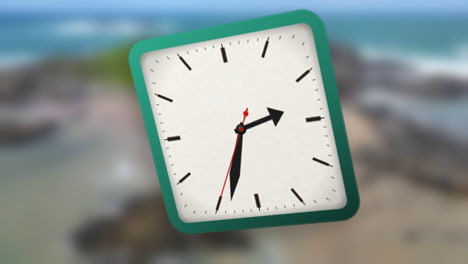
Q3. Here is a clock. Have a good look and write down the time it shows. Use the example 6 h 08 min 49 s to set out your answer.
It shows 2 h 33 min 35 s
